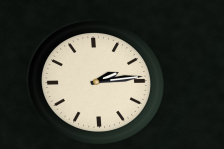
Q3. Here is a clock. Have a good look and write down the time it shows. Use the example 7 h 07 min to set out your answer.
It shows 2 h 14 min
